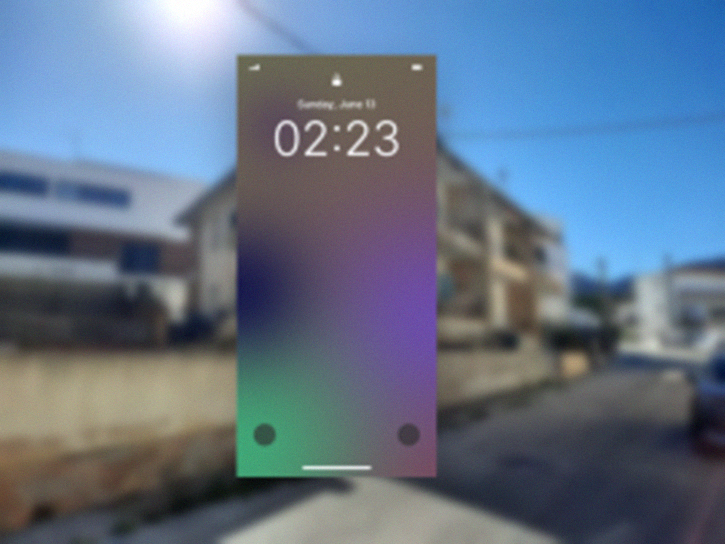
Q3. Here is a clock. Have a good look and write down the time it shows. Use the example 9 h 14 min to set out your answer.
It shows 2 h 23 min
